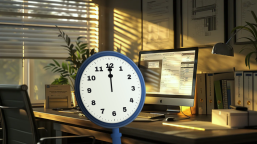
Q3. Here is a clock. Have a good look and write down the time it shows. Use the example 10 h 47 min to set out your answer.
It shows 12 h 00 min
